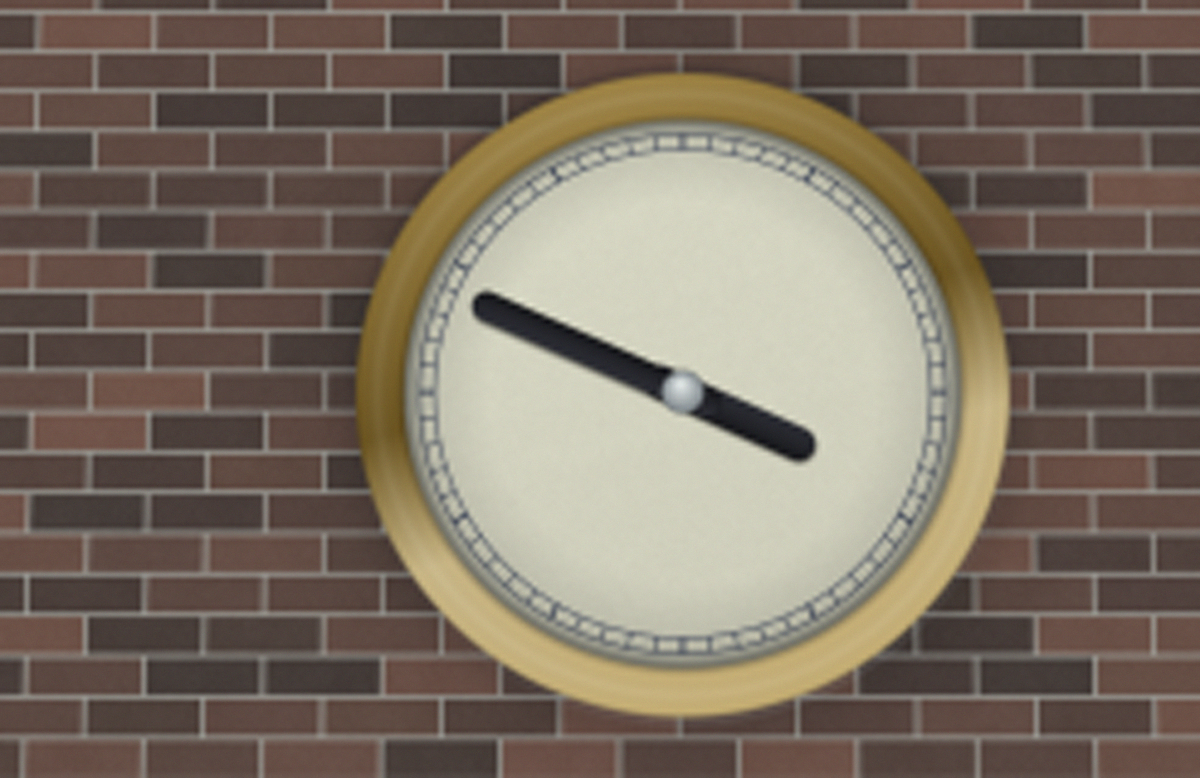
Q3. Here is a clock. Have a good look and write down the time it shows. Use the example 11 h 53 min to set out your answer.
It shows 3 h 49 min
